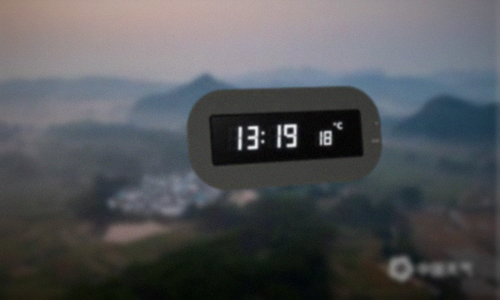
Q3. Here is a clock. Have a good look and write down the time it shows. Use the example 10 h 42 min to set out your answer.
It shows 13 h 19 min
